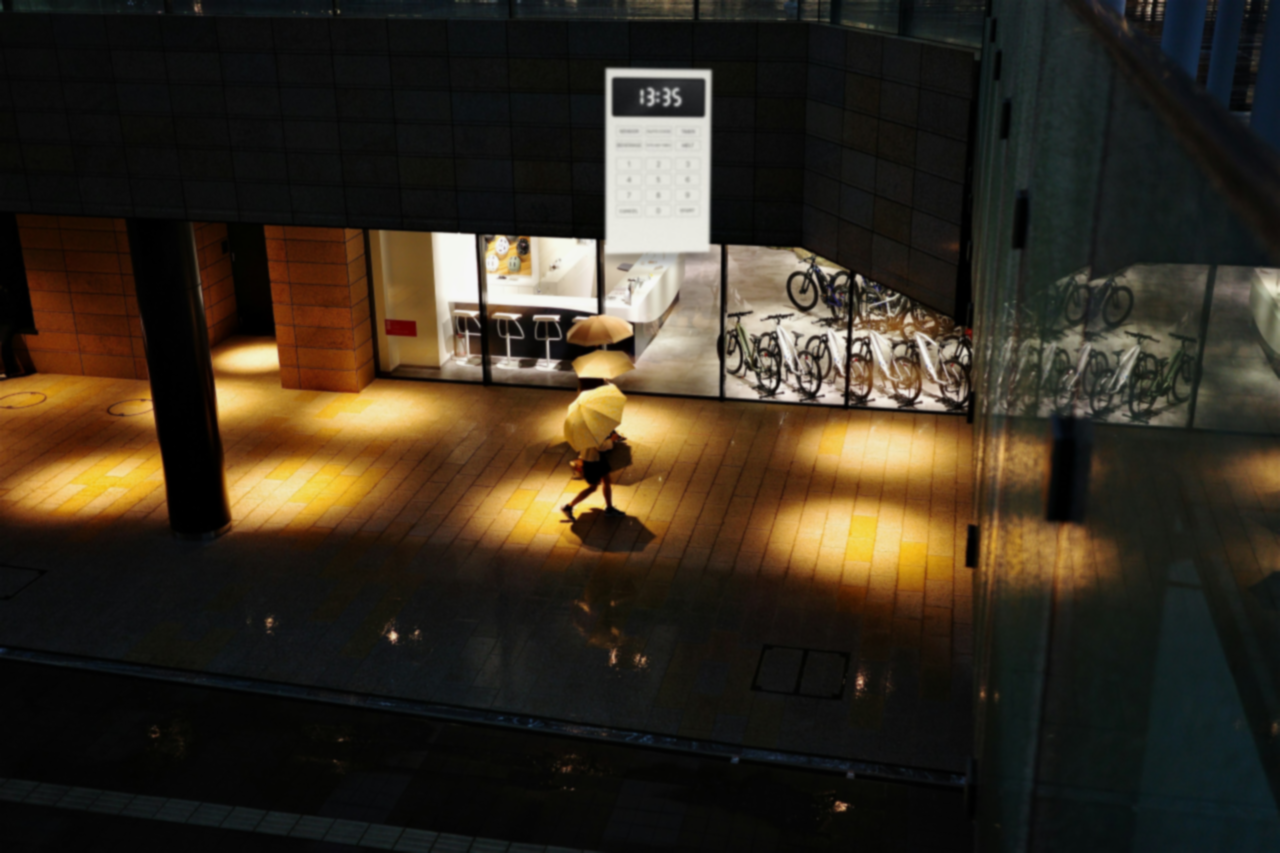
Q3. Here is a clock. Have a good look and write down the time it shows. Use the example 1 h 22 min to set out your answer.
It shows 13 h 35 min
